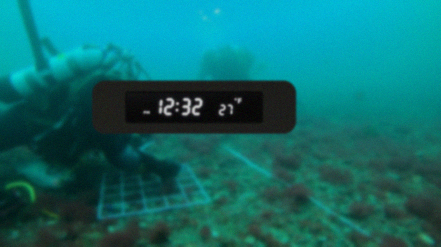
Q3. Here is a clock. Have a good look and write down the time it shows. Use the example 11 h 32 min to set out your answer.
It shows 12 h 32 min
